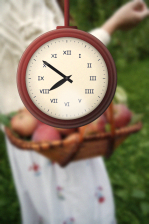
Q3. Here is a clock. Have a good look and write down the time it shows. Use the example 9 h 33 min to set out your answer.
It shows 7 h 51 min
